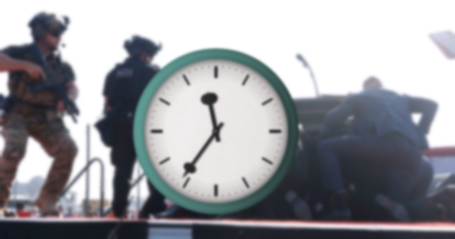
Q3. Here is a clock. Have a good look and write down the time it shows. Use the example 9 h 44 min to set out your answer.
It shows 11 h 36 min
